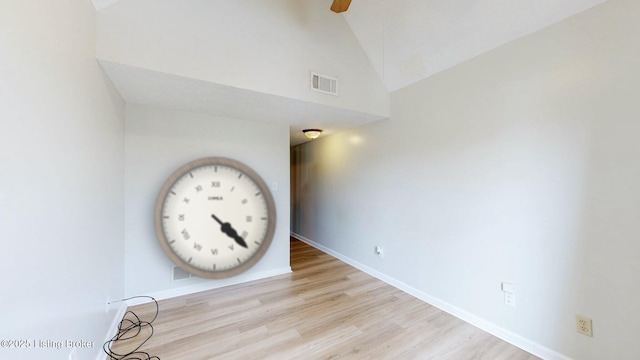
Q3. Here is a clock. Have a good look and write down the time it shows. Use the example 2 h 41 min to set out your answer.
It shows 4 h 22 min
